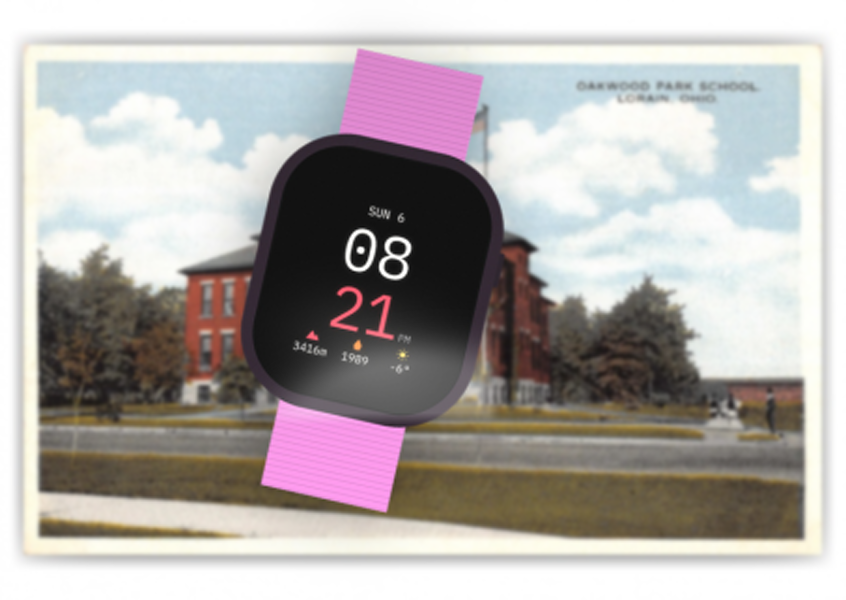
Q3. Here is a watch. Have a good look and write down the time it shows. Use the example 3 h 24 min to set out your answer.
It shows 8 h 21 min
